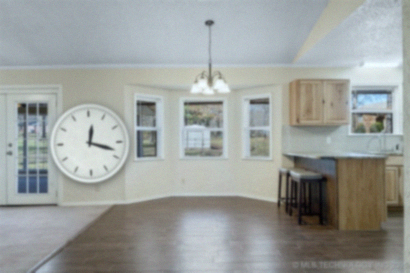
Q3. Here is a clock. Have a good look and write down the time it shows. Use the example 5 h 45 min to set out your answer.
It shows 12 h 18 min
